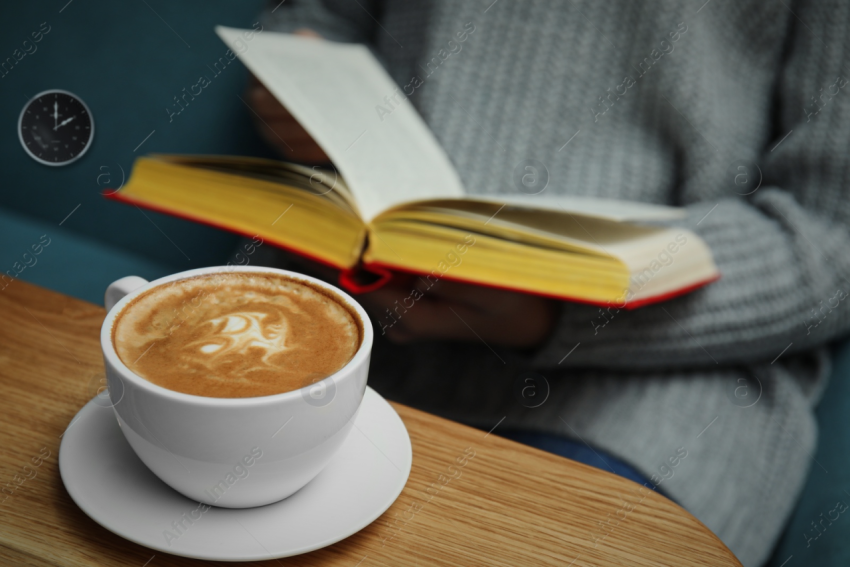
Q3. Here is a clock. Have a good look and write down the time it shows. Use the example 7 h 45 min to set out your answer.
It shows 2 h 00 min
